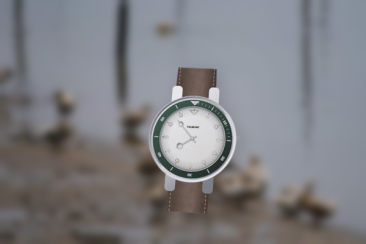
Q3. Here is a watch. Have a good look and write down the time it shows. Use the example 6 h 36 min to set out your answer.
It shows 7 h 53 min
